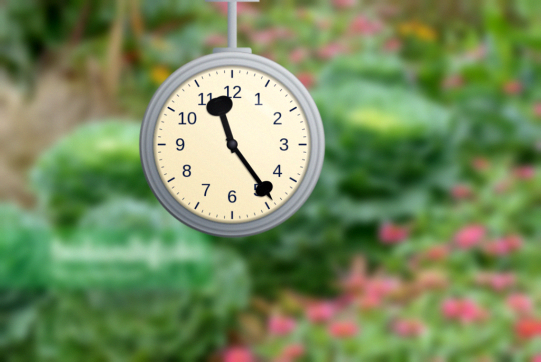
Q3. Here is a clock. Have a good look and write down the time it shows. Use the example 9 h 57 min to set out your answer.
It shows 11 h 24 min
